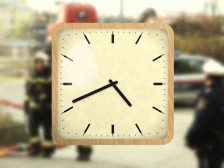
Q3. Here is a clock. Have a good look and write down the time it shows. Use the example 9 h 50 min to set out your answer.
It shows 4 h 41 min
